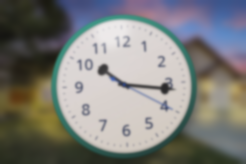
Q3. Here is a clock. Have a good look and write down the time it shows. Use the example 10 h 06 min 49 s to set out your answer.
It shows 10 h 16 min 20 s
